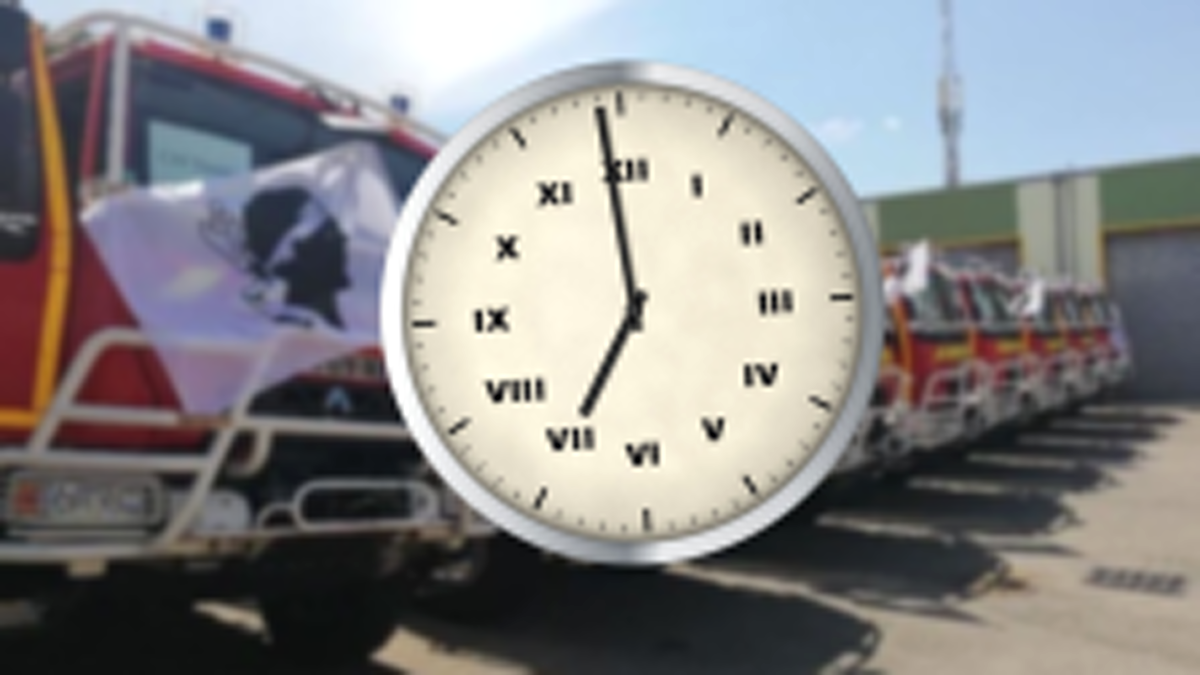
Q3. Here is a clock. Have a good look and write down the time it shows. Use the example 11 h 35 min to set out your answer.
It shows 6 h 59 min
